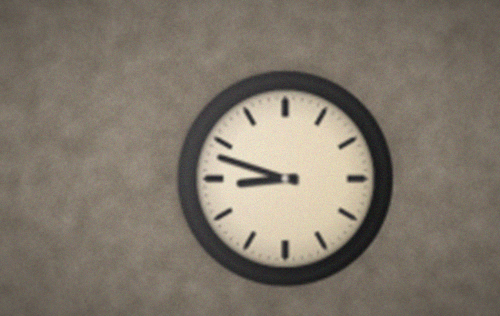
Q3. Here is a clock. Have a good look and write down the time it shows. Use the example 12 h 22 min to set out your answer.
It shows 8 h 48 min
